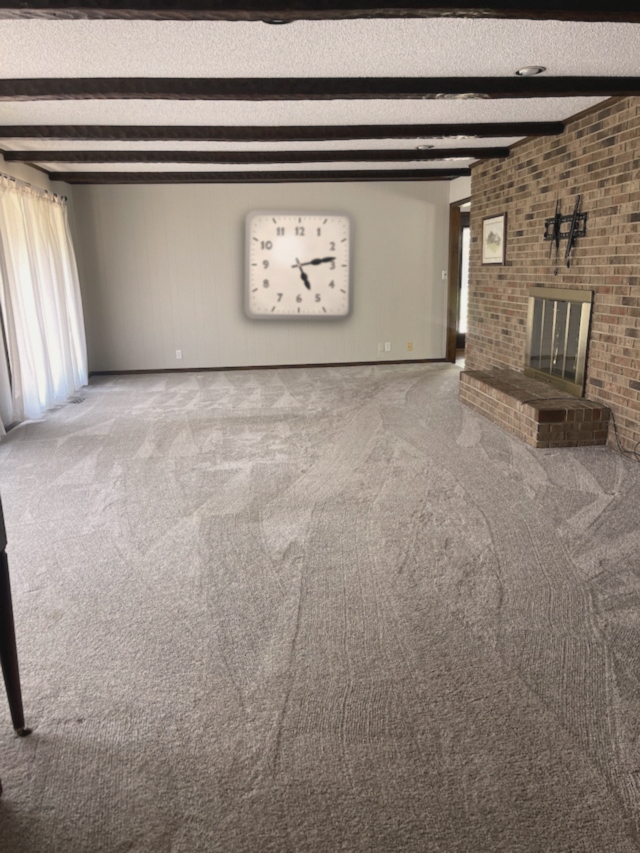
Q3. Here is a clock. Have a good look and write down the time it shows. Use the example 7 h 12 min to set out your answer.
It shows 5 h 13 min
